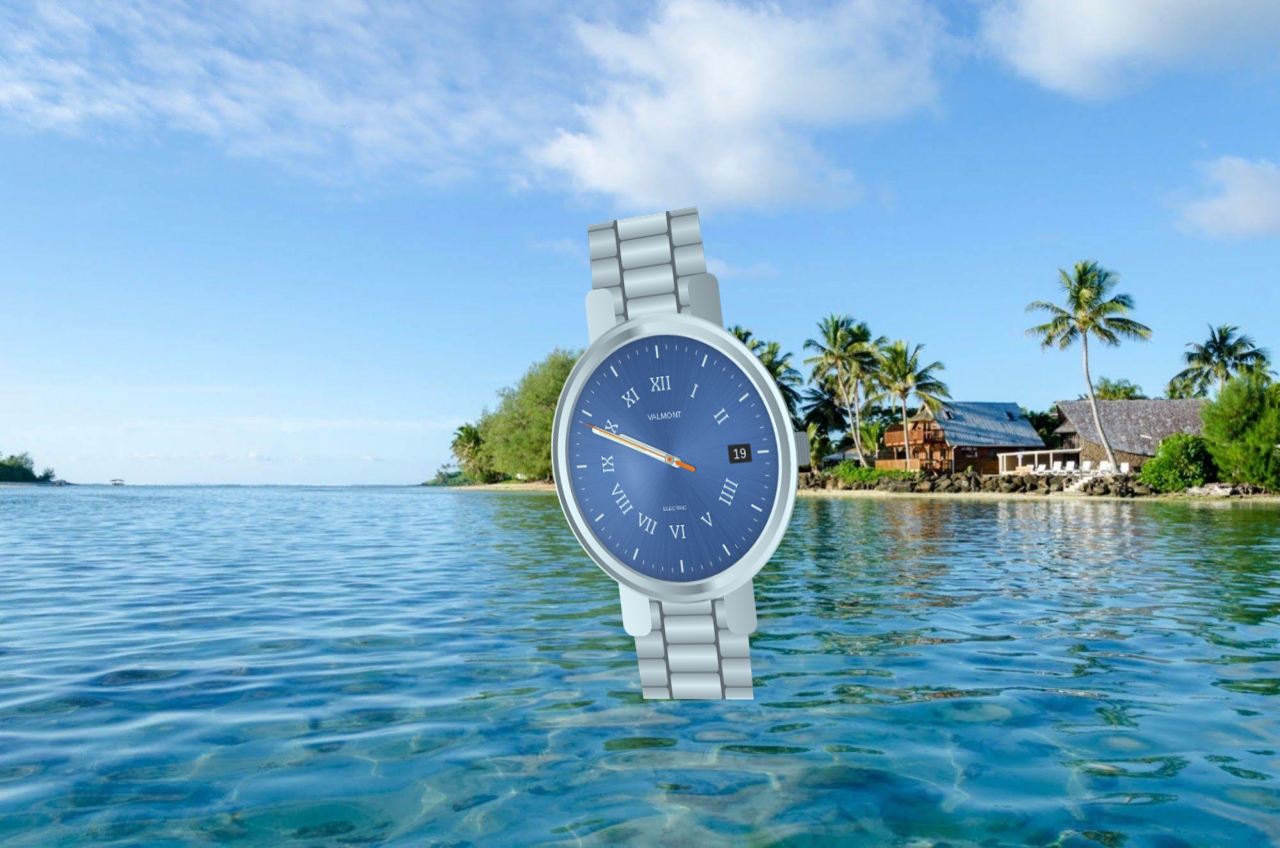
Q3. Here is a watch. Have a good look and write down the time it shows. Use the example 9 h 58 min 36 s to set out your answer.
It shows 9 h 48 min 49 s
